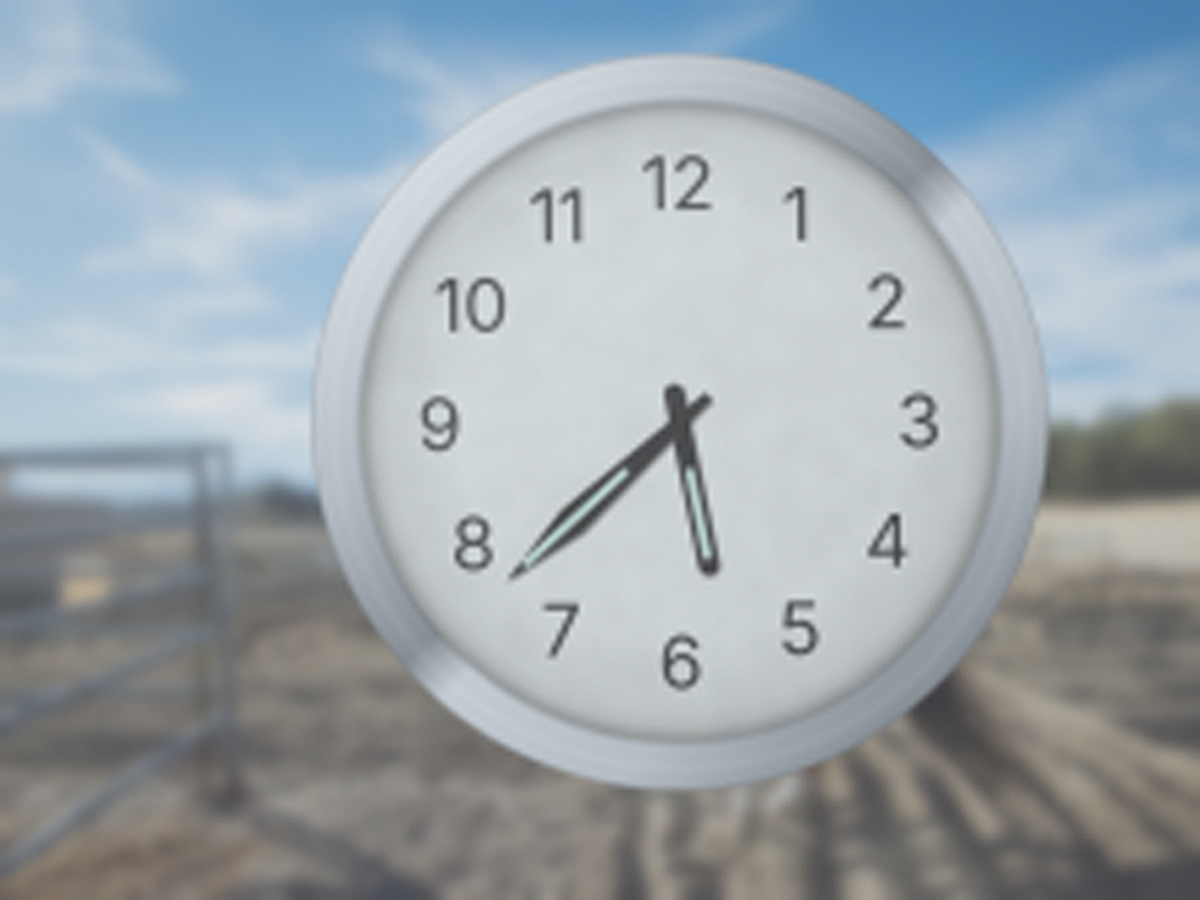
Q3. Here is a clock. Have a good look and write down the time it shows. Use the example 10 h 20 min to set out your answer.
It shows 5 h 38 min
